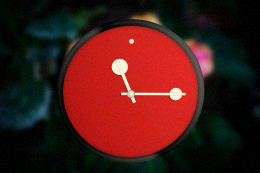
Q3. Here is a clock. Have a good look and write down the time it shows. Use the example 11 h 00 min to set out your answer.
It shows 11 h 15 min
